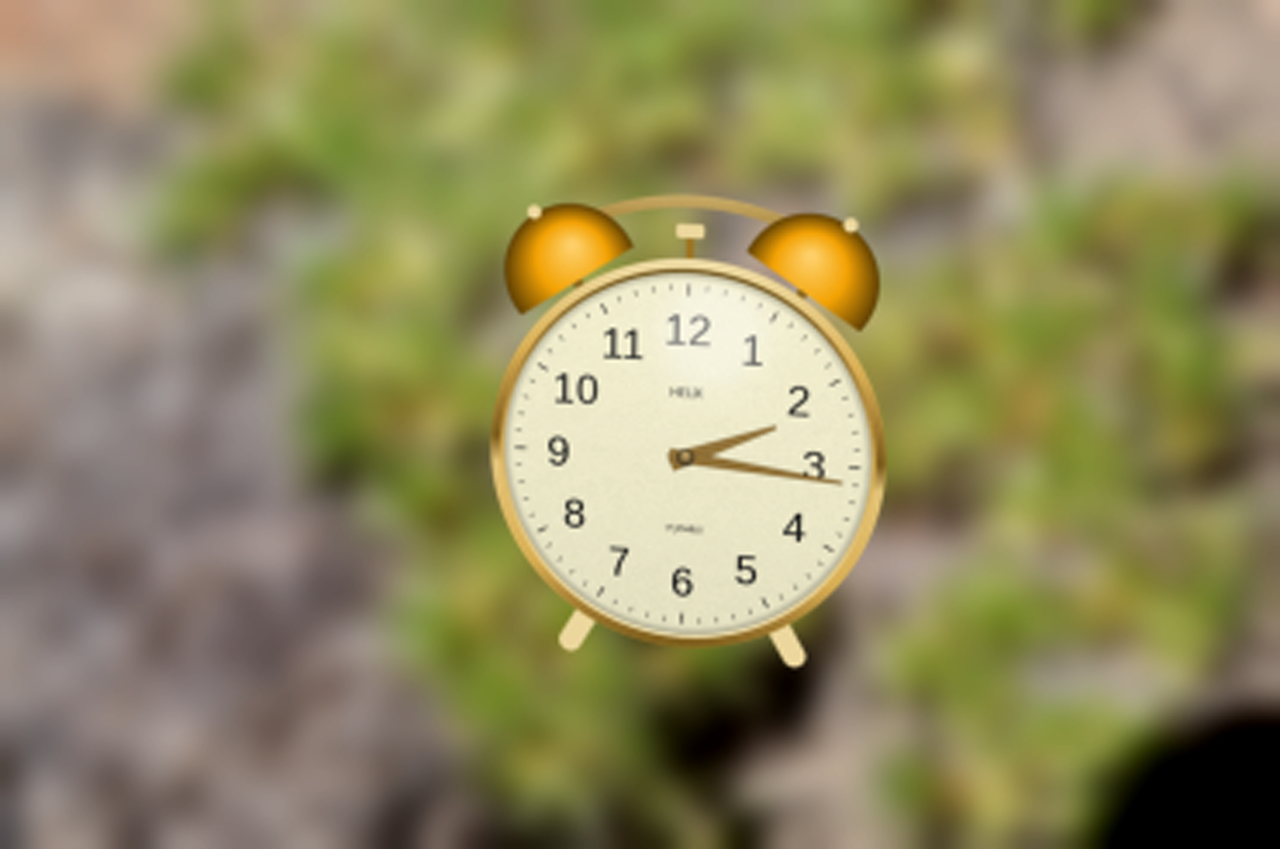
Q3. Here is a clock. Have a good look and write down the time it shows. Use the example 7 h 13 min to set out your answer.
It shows 2 h 16 min
